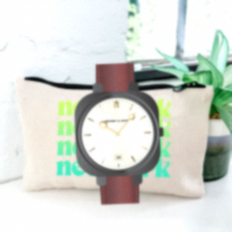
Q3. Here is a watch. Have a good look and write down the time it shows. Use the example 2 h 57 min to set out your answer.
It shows 10 h 07 min
